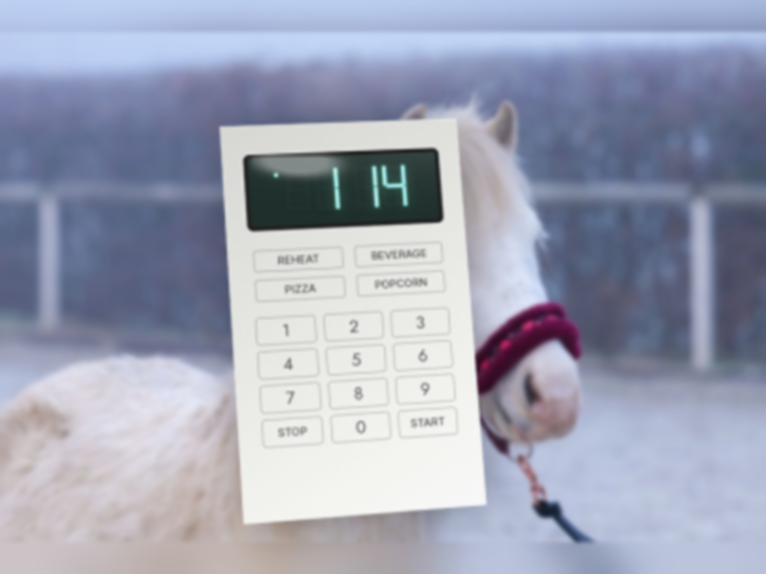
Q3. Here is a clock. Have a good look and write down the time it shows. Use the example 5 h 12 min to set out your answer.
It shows 1 h 14 min
